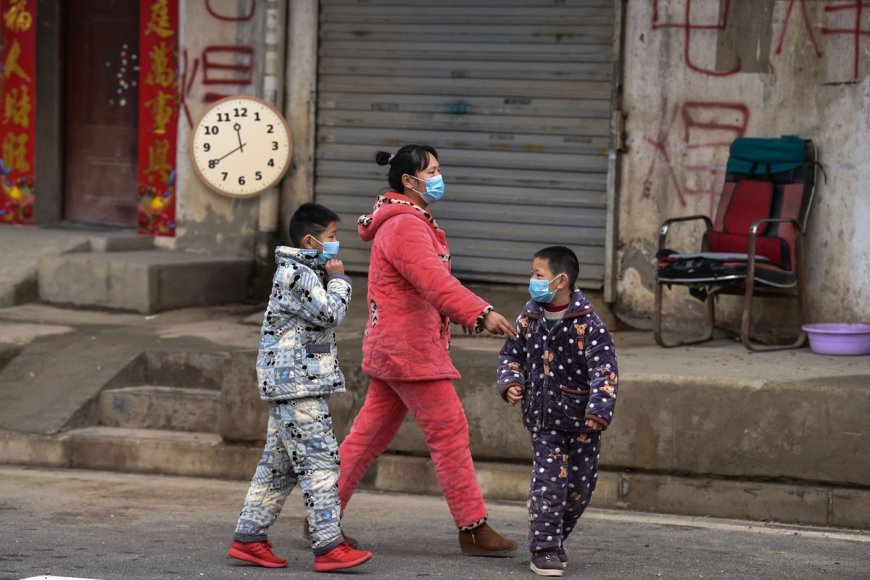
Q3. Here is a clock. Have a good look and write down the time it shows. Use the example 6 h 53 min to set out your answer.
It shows 11 h 40 min
